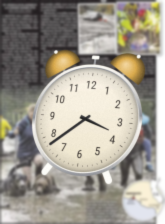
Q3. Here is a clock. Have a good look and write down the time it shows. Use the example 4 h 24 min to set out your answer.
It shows 3 h 38 min
